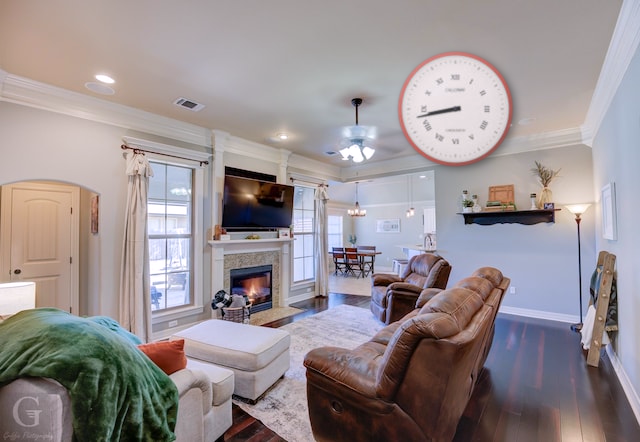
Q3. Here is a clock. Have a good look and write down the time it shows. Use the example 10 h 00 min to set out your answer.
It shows 8 h 43 min
